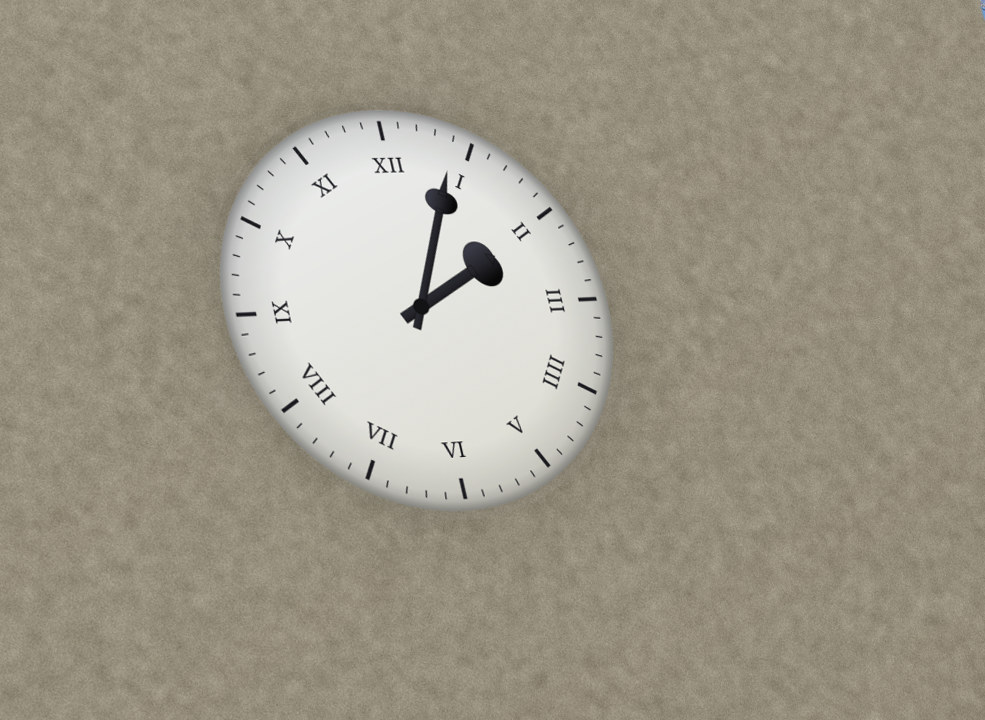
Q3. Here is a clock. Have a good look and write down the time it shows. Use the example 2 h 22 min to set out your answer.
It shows 2 h 04 min
